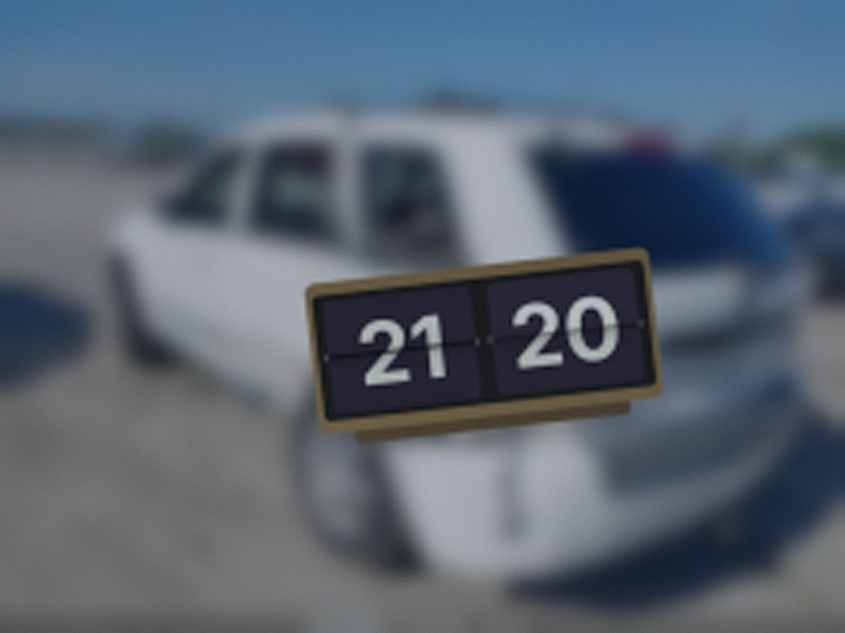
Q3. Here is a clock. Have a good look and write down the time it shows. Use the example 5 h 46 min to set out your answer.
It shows 21 h 20 min
